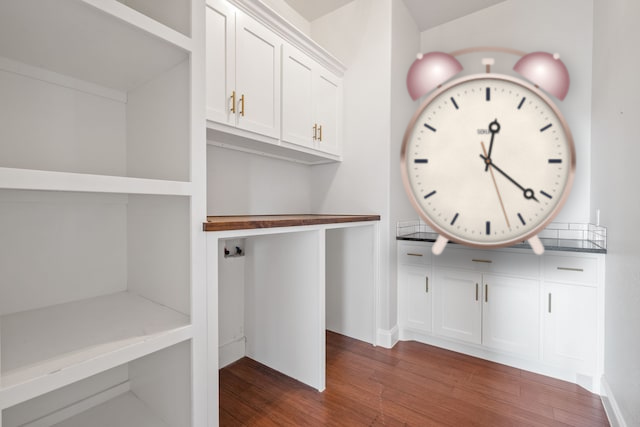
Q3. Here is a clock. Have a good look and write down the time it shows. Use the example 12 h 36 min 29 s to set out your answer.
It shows 12 h 21 min 27 s
